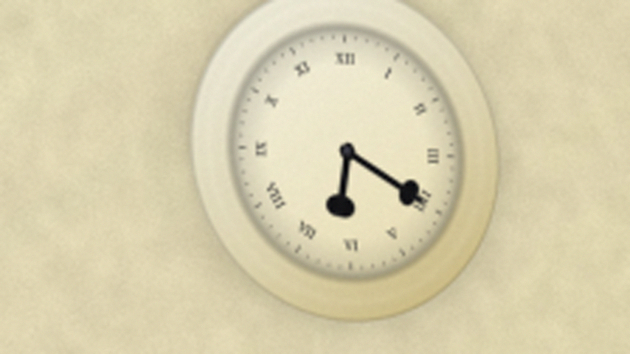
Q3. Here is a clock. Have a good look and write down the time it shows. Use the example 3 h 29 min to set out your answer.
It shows 6 h 20 min
